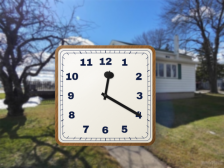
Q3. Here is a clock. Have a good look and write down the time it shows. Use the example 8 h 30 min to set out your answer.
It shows 12 h 20 min
